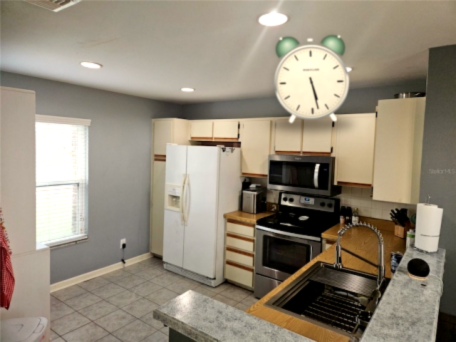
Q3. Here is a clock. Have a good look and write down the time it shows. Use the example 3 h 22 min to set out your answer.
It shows 5 h 28 min
